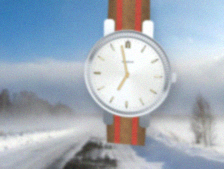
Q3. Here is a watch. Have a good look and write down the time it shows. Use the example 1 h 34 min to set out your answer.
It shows 6 h 58 min
